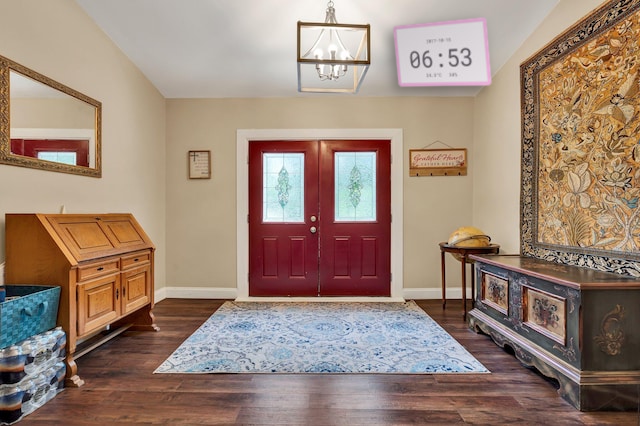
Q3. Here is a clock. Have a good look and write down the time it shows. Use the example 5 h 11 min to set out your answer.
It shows 6 h 53 min
